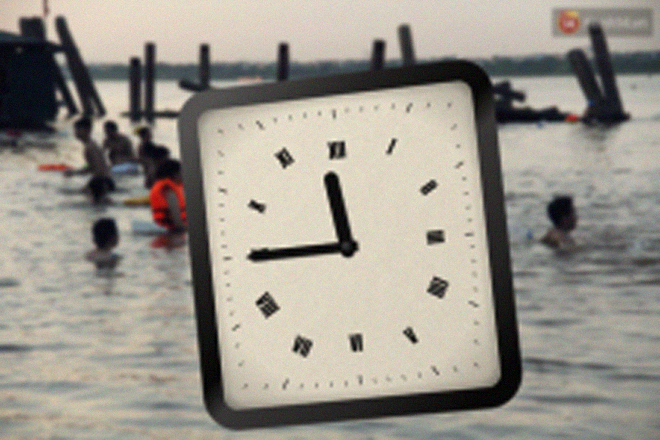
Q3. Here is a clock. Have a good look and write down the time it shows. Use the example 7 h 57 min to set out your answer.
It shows 11 h 45 min
